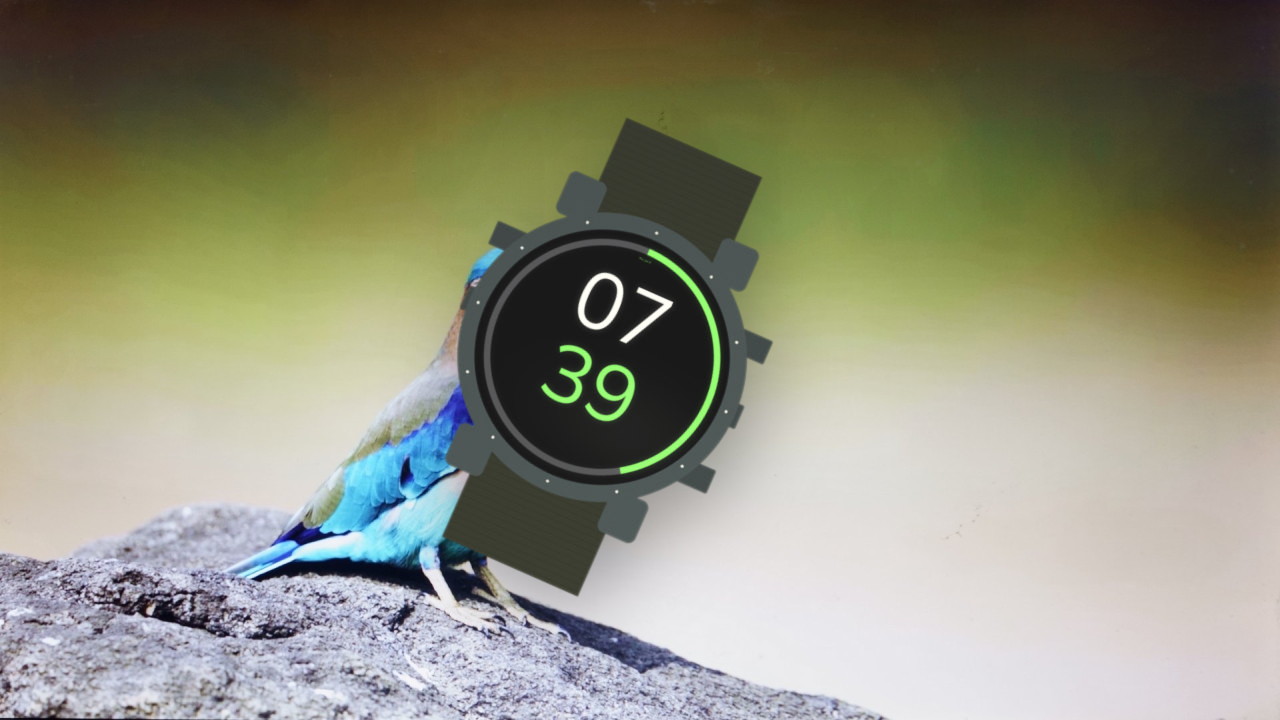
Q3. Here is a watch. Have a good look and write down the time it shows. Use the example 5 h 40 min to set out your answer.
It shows 7 h 39 min
